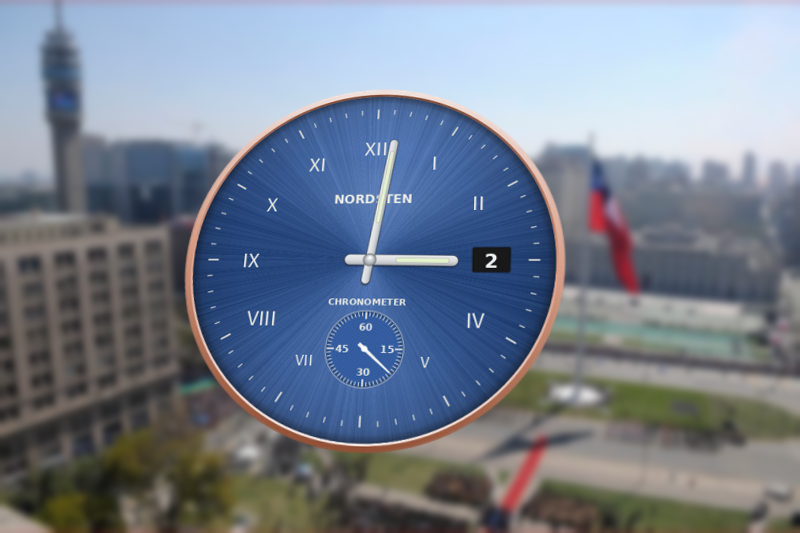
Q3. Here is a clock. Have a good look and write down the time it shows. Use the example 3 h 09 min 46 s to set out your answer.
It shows 3 h 01 min 22 s
